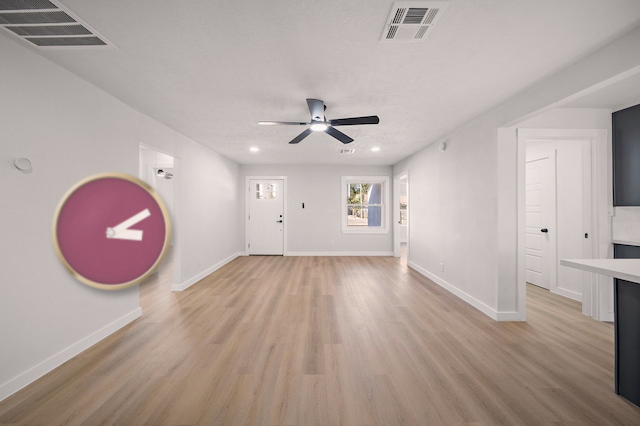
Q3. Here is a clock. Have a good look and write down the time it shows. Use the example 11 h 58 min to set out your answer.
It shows 3 h 10 min
